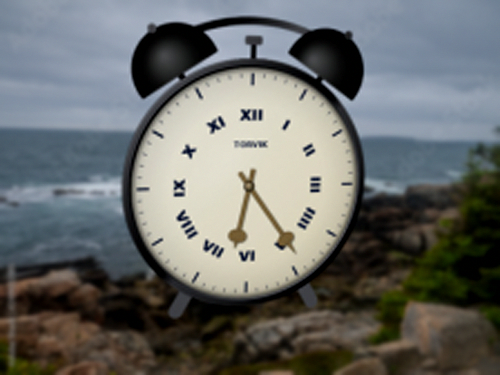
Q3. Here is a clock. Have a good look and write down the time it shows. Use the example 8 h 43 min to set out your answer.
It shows 6 h 24 min
